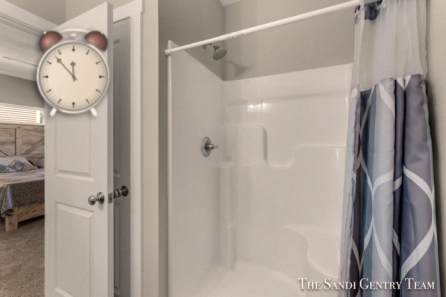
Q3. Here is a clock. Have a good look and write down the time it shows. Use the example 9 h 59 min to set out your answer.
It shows 11 h 53 min
